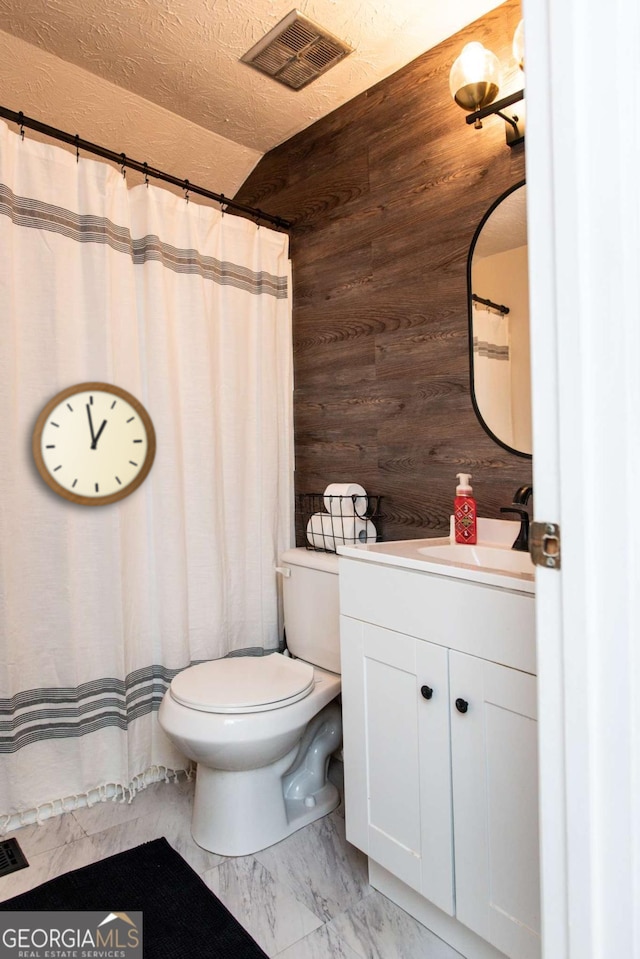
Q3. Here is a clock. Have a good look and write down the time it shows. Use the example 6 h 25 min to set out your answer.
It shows 12 h 59 min
